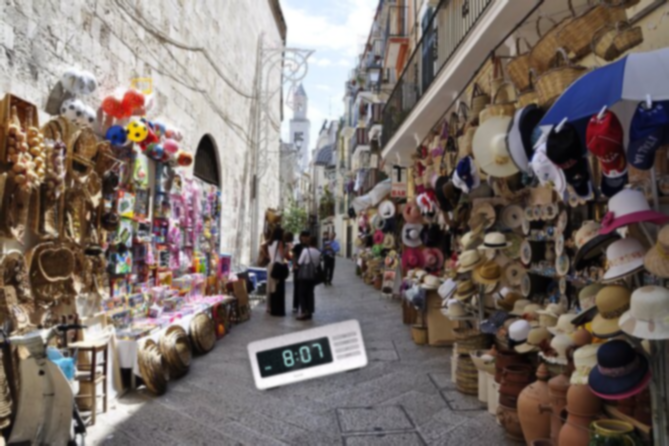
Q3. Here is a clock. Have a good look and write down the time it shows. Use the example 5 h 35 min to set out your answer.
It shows 8 h 07 min
